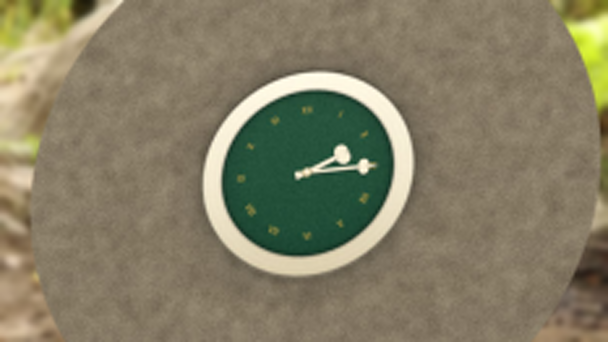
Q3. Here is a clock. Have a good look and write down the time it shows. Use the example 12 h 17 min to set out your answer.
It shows 2 h 15 min
